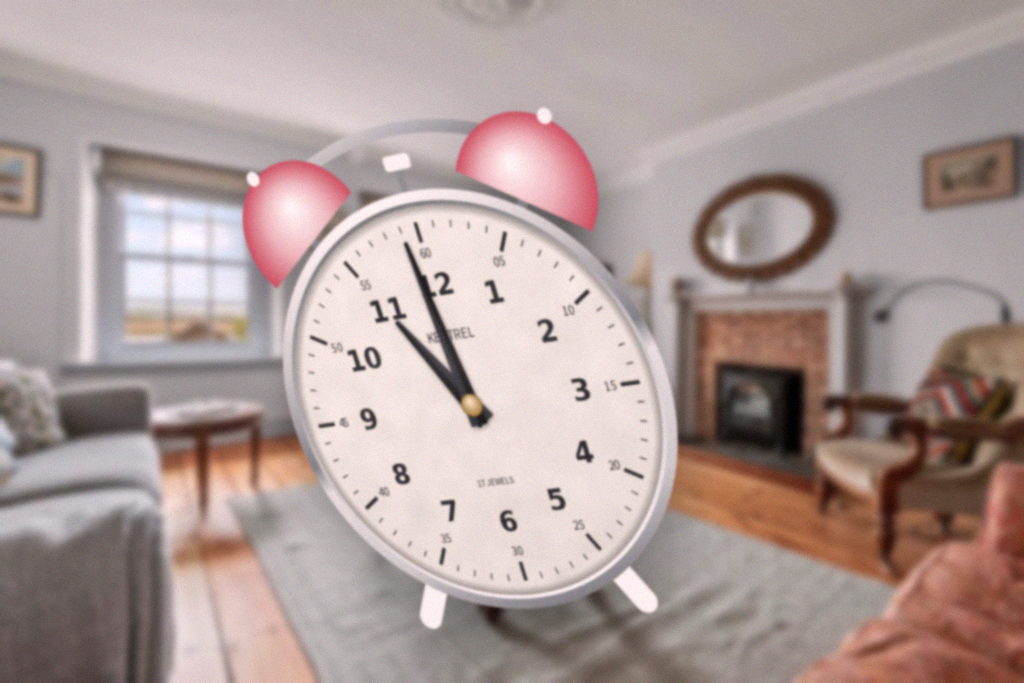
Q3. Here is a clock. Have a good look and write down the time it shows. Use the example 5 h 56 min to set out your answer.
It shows 10 h 59 min
